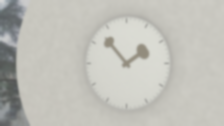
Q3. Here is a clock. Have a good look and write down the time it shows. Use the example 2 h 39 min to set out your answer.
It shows 1 h 53 min
